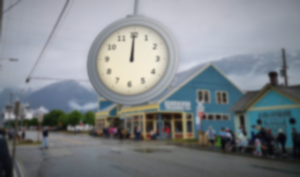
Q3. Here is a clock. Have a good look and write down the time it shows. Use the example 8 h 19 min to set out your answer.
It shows 12 h 00 min
